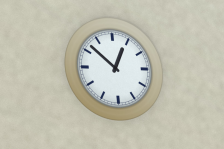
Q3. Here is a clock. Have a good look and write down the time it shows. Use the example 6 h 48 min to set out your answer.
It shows 12 h 52 min
